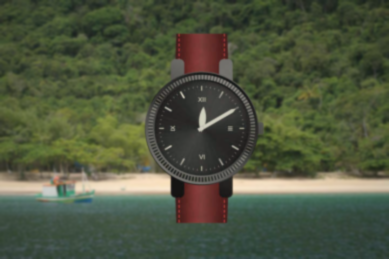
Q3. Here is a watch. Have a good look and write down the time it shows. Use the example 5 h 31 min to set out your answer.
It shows 12 h 10 min
